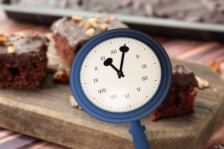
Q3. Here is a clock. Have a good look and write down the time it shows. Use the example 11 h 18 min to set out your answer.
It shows 11 h 04 min
